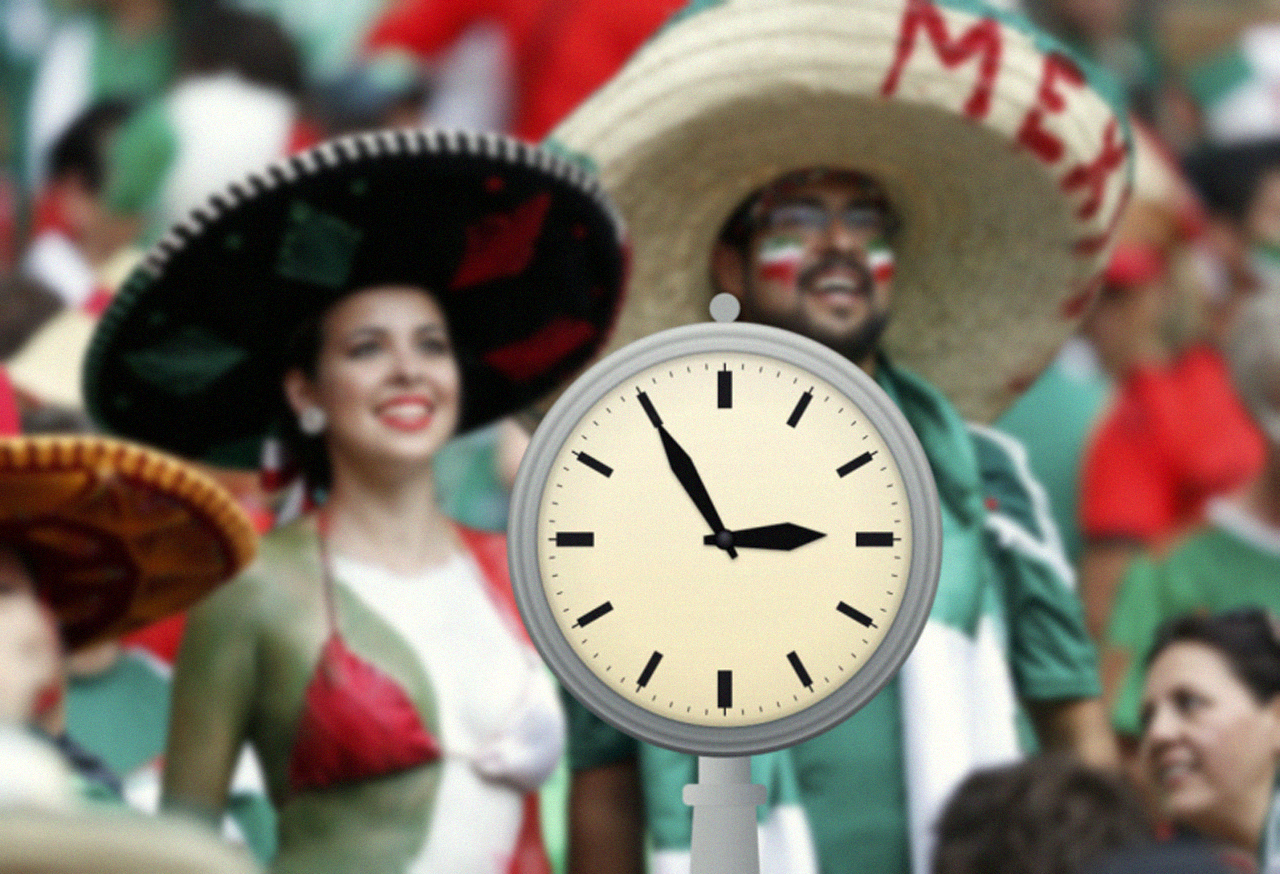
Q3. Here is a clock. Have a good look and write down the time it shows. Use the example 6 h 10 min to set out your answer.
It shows 2 h 55 min
